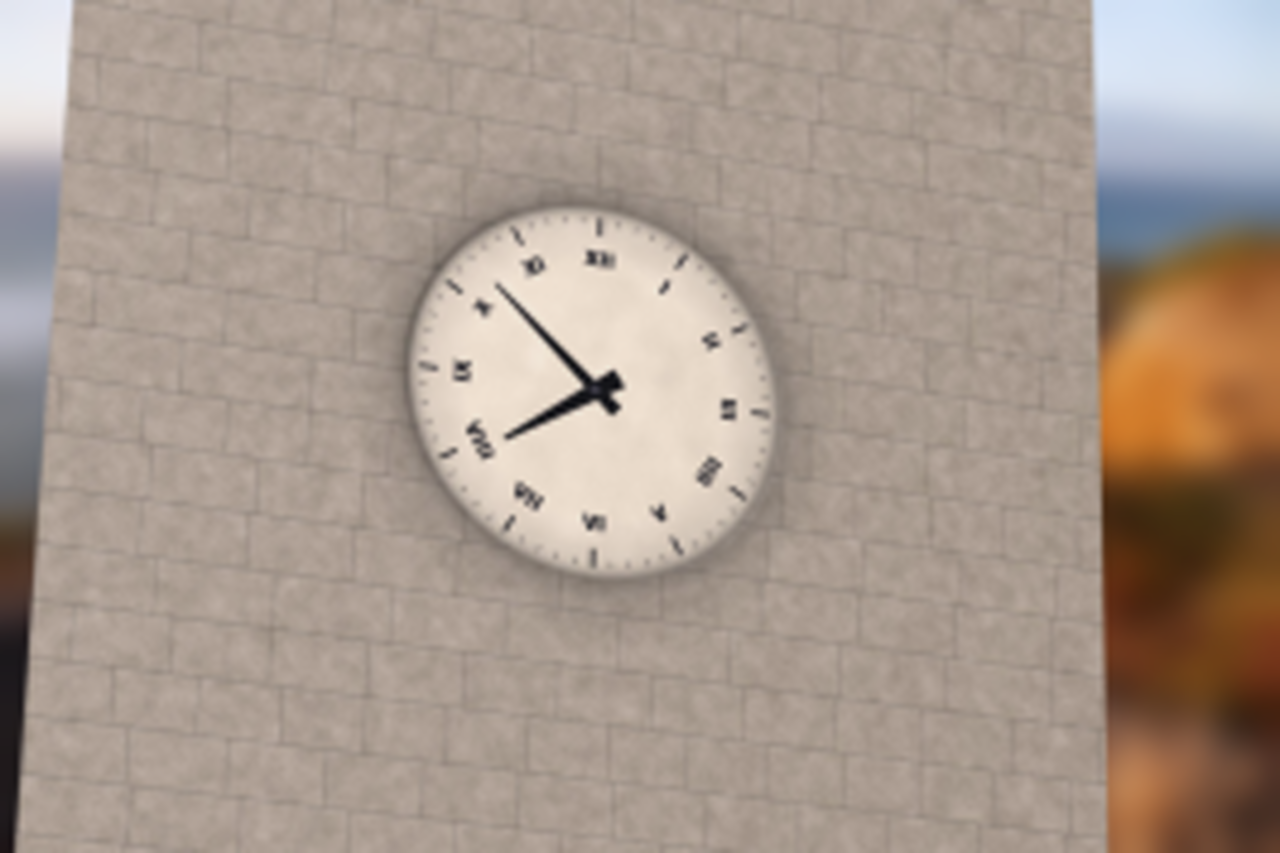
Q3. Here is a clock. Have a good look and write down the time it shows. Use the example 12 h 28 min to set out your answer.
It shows 7 h 52 min
